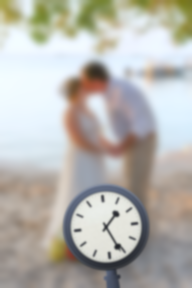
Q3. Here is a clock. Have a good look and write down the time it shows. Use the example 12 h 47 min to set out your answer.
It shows 1 h 26 min
